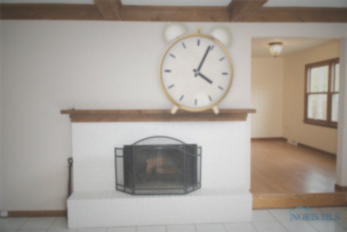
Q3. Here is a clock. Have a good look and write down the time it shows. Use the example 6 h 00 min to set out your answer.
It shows 4 h 04 min
